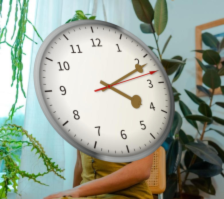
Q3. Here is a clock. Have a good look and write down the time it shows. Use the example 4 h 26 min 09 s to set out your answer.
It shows 4 h 11 min 13 s
